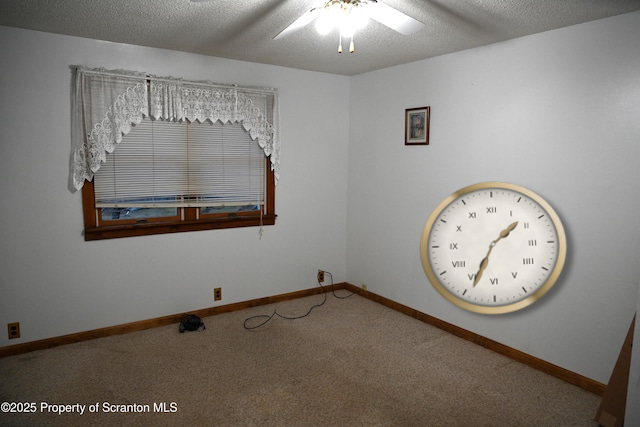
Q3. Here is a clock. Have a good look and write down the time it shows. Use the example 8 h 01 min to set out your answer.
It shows 1 h 34 min
